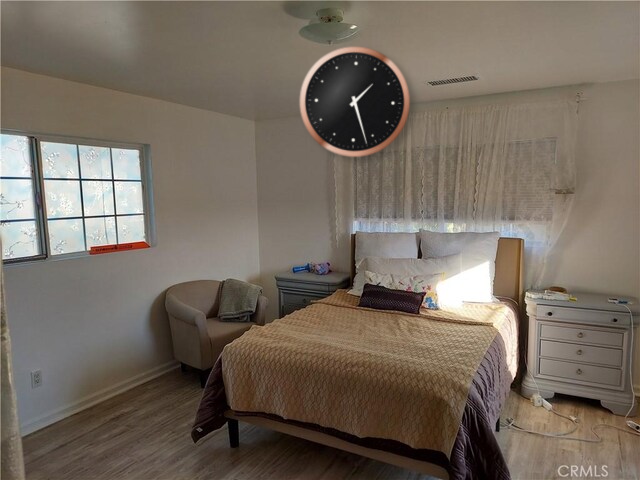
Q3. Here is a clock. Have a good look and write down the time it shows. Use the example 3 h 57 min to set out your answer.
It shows 1 h 27 min
